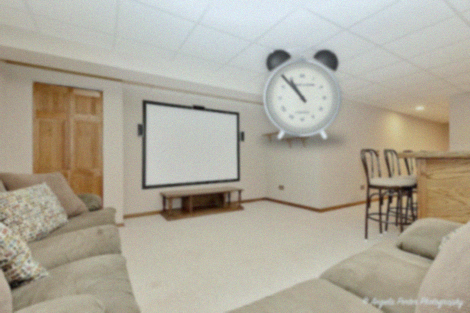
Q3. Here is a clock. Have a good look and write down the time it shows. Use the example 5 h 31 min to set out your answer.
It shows 10 h 53 min
